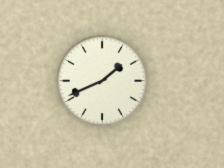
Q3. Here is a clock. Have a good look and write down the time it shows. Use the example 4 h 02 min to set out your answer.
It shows 1 h 41 min
